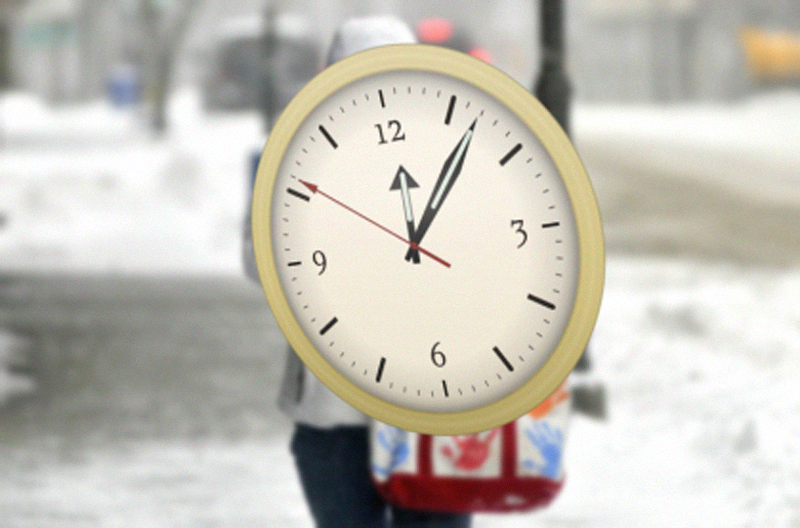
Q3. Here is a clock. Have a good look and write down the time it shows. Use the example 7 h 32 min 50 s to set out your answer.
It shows 12 h 06 min 51 s
